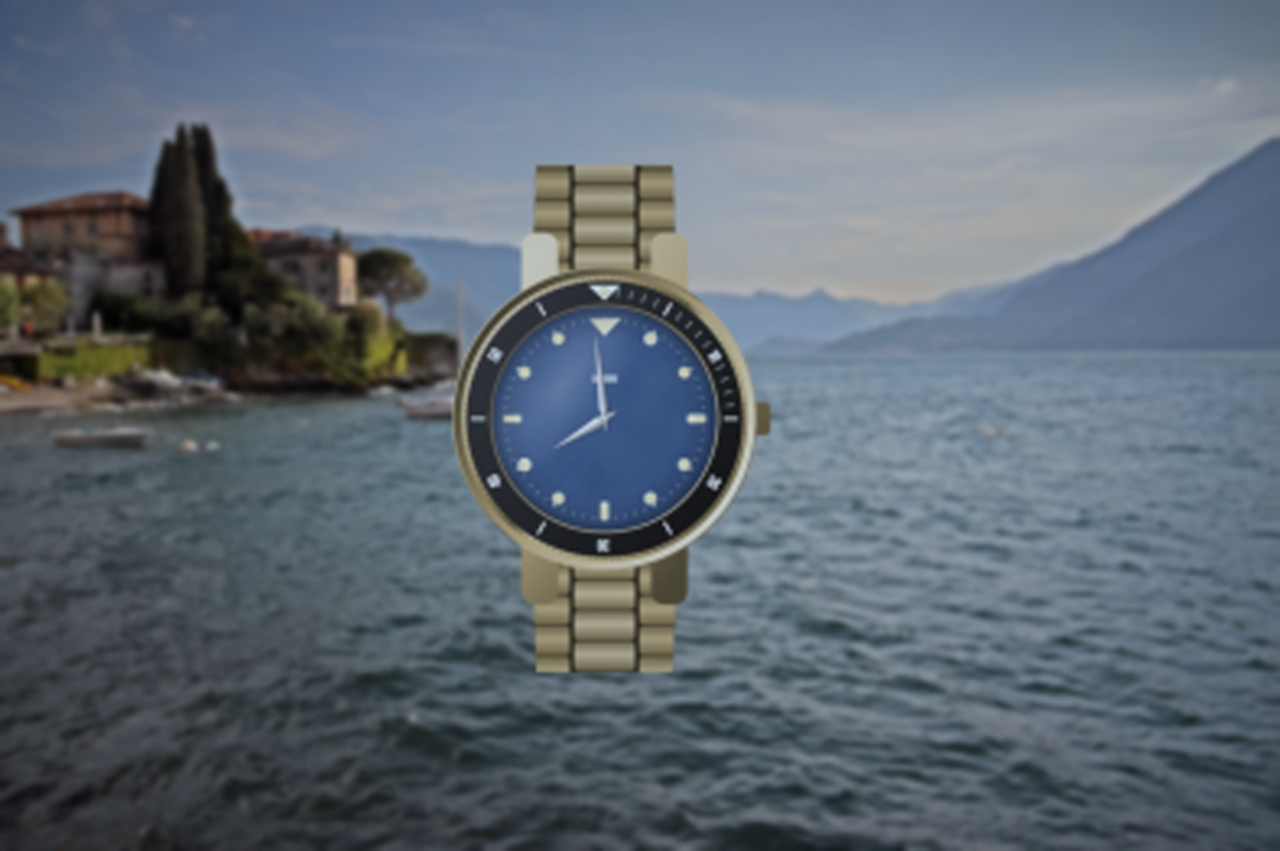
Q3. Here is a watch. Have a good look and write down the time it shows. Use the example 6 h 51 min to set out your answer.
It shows 7 h 59 min
